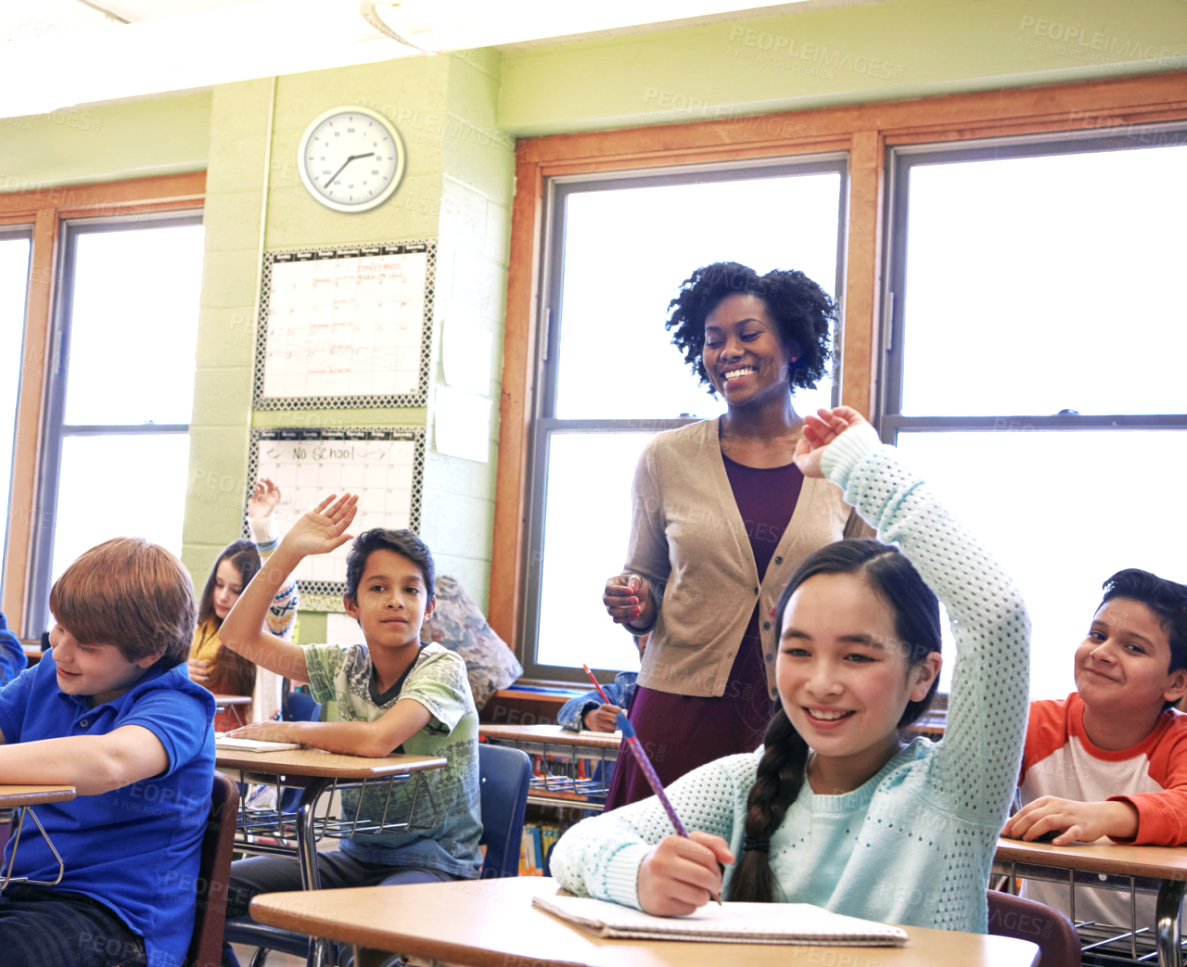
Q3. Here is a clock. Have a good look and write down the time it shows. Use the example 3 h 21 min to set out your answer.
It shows 2 h 37 min
